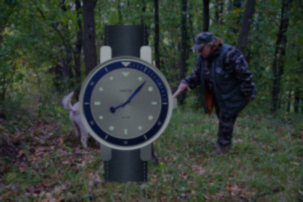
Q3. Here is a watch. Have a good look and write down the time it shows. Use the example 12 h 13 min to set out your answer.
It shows 8 h 07 min
